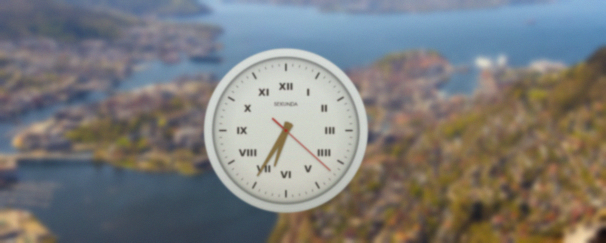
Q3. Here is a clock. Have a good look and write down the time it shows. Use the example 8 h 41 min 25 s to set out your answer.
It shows 6 h 35 min 22 s
